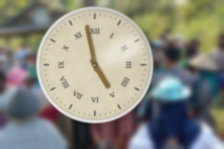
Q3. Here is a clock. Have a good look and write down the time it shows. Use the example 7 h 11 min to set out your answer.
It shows 4 h 58 min
